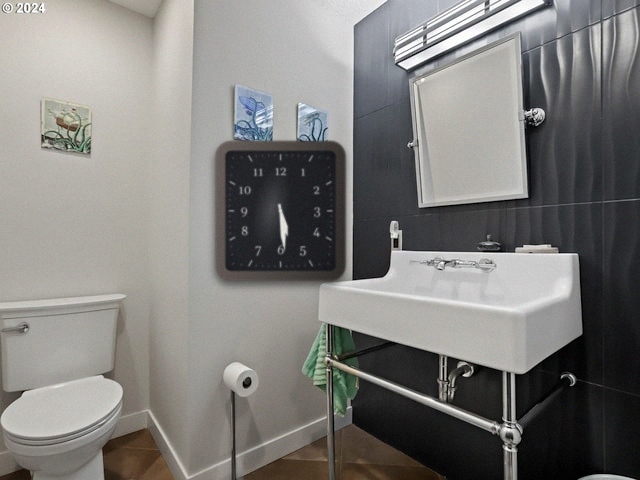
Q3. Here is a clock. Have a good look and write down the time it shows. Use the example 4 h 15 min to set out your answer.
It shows 5 h 29 min
